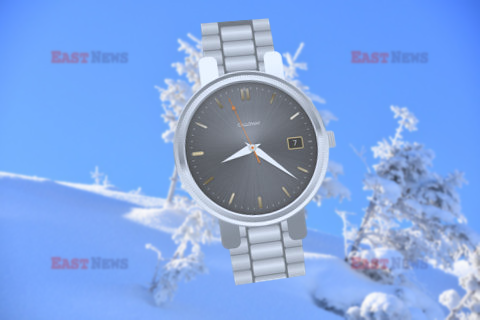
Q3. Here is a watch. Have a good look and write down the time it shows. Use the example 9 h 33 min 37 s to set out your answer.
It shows 8 h 21 min 57 s
